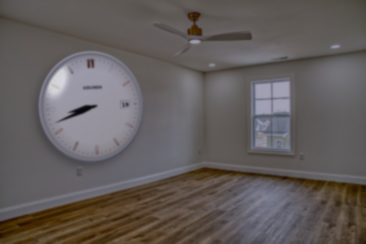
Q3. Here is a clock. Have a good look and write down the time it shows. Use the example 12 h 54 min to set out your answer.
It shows 8 h 42 min
